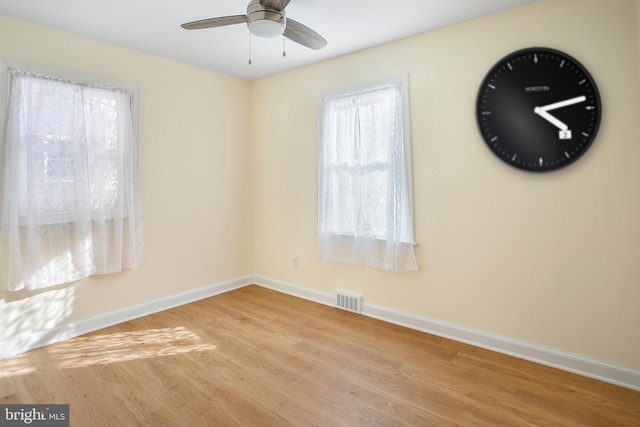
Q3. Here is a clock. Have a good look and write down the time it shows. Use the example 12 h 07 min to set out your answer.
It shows 4 h 13 min
